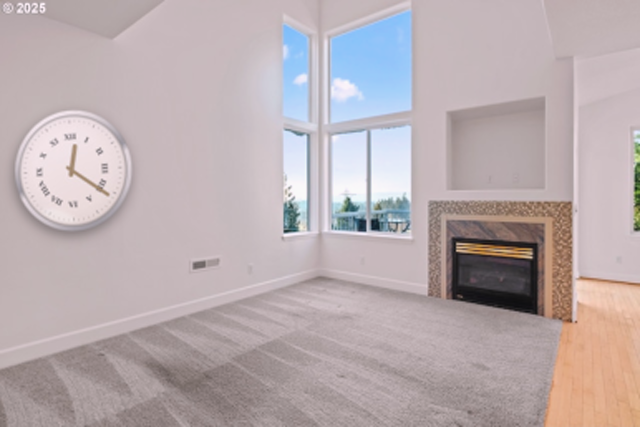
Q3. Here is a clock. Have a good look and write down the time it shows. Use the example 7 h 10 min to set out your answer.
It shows 12 h 21 min
